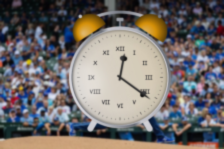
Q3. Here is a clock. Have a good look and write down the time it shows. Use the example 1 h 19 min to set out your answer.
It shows 12 h 21 min
